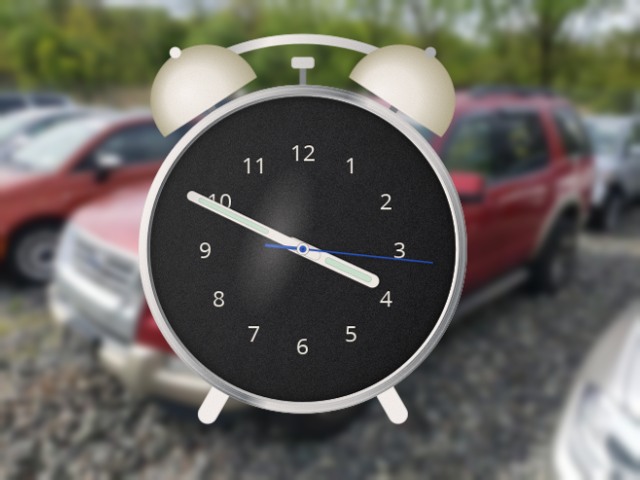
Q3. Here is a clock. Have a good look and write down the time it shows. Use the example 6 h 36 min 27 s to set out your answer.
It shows 3 h 49 min 16 s
